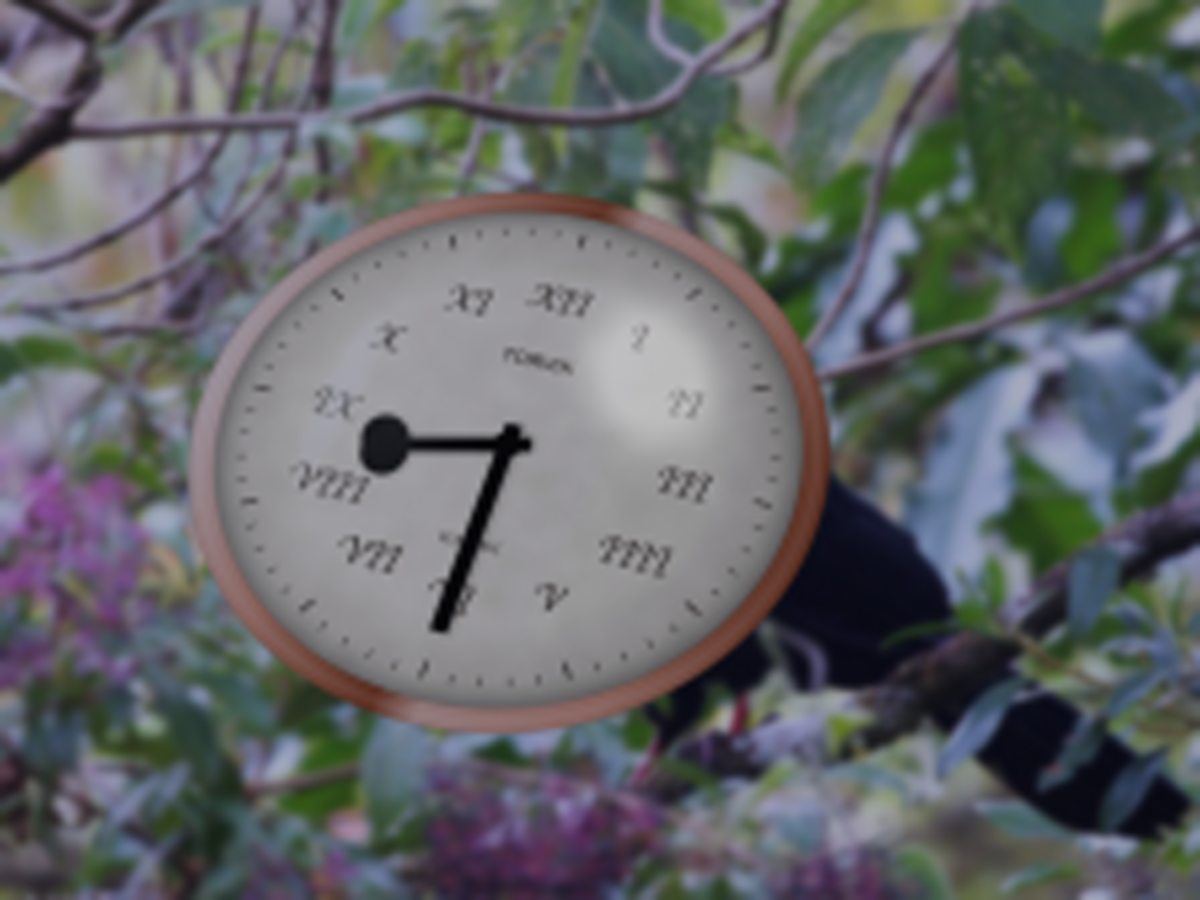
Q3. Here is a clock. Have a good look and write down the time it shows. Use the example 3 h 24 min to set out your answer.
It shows 8 h 30 min
